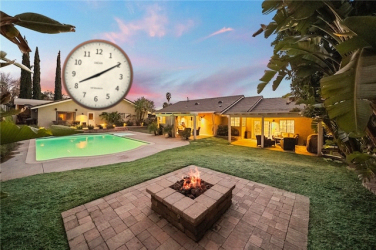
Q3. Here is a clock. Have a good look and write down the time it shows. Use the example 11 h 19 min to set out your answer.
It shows 8 h 10 min
